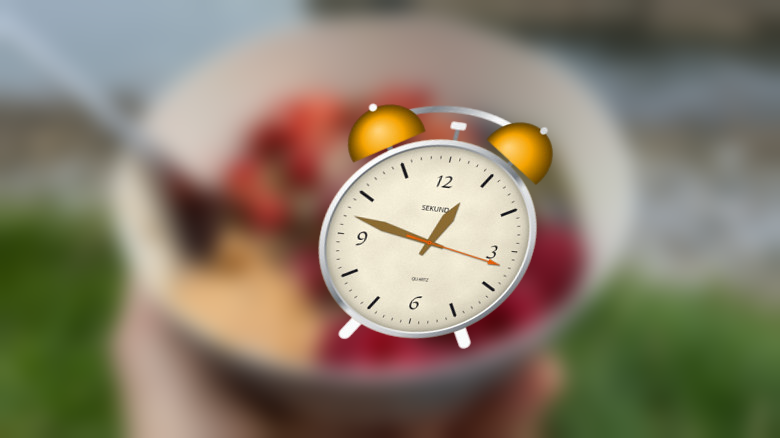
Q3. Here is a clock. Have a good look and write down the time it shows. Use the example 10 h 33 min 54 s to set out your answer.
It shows 12 h 47 min 17 s
